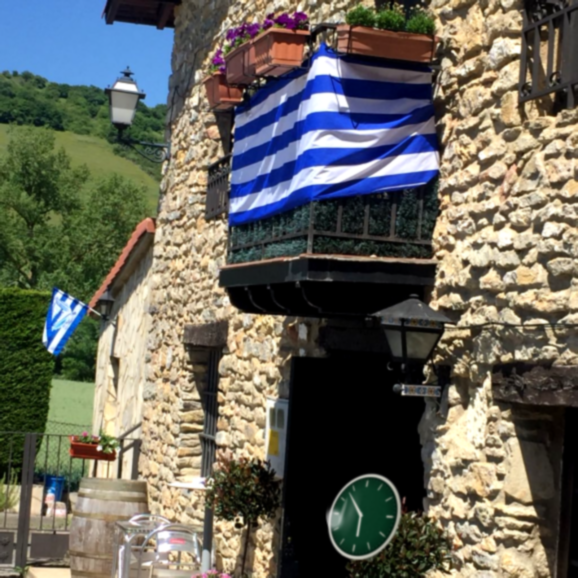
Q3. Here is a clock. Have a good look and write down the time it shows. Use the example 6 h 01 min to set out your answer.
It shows 5 h 53 min
